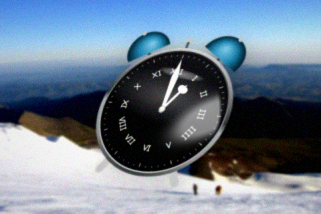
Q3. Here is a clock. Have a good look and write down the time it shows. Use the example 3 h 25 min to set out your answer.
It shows 1 h 00 min
